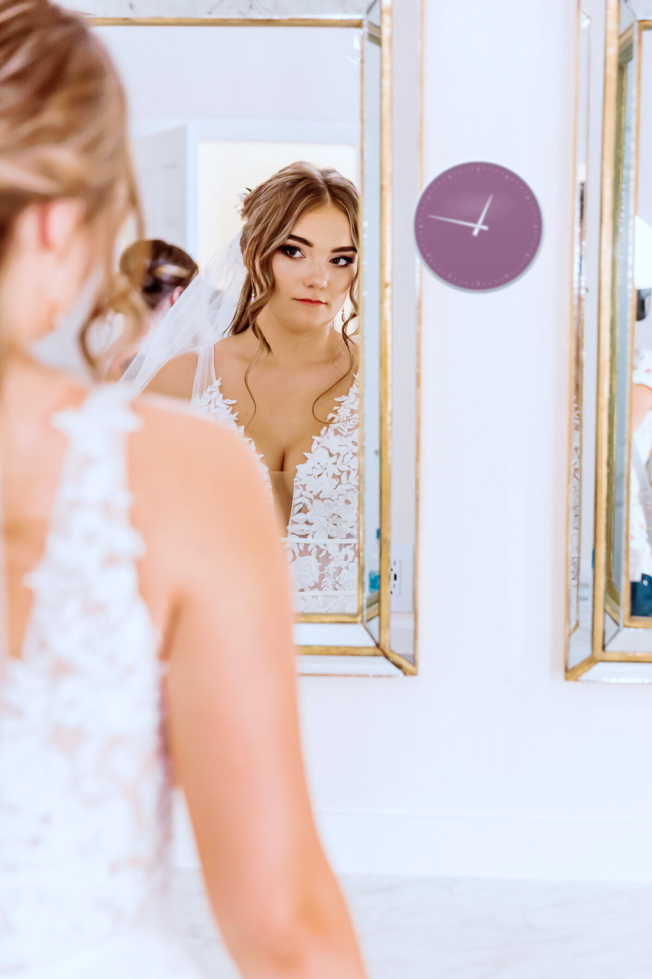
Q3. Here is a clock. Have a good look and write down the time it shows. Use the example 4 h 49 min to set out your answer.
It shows 12 h 47 min
